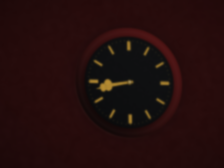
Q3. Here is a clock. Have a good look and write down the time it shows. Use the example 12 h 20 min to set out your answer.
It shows 8 h 43 min
